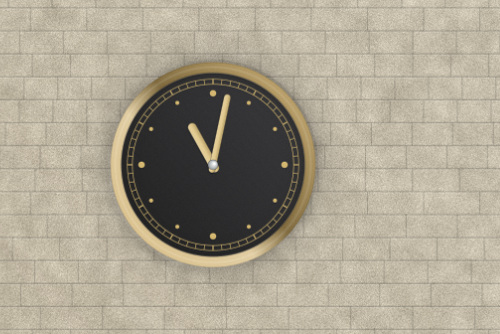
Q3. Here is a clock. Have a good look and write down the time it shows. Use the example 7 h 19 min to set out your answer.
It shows 11 h 02 min
